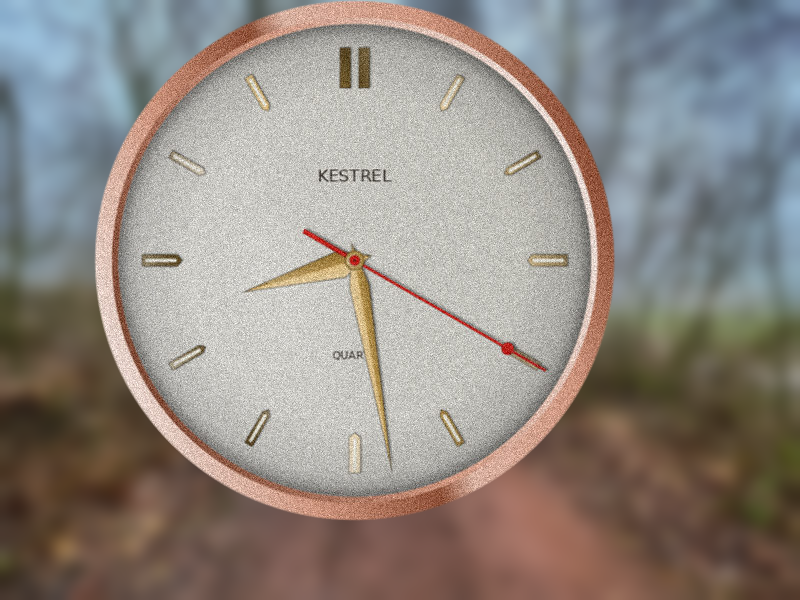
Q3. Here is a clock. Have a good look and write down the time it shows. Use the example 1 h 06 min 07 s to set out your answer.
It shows 8 h 28 min 20 s
